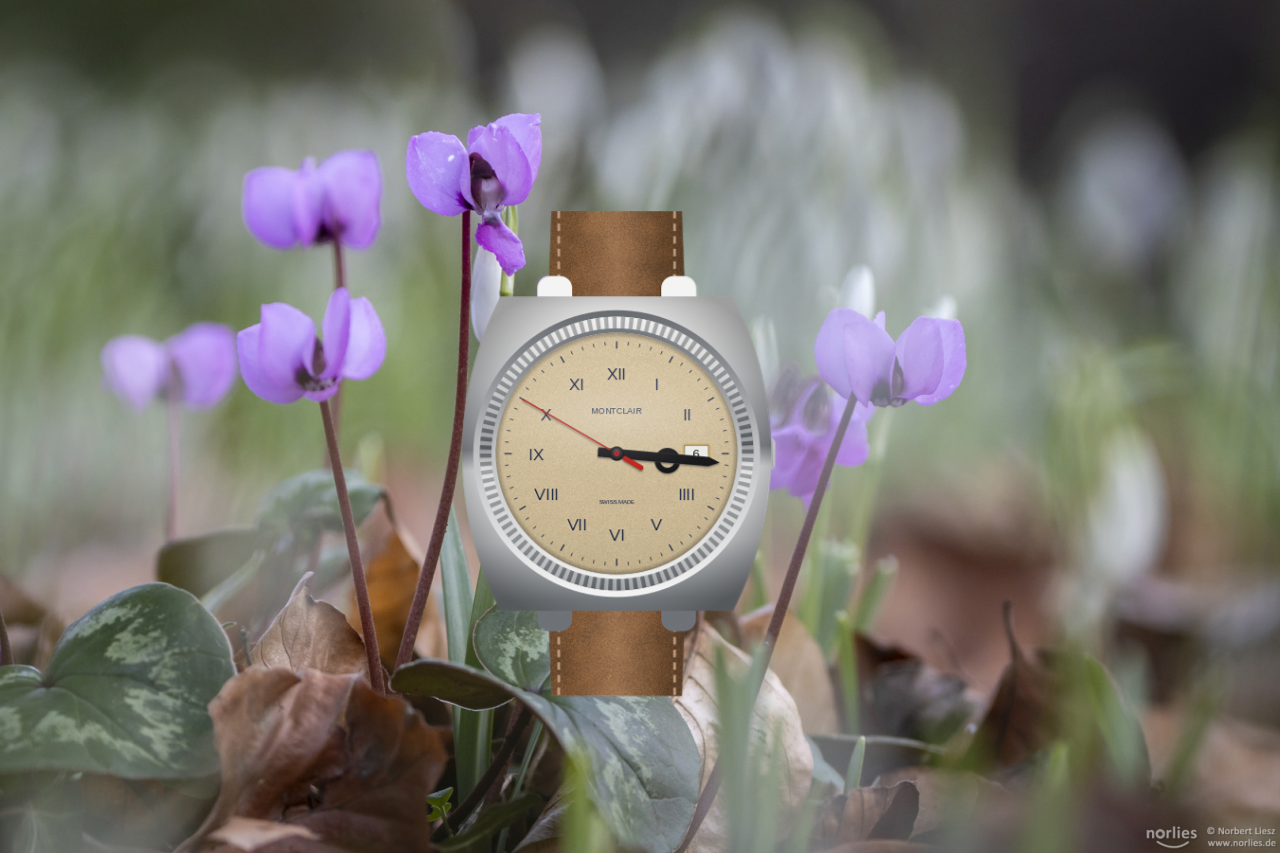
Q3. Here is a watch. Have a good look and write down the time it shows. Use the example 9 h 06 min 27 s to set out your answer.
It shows 3 h 15 min 50 s
